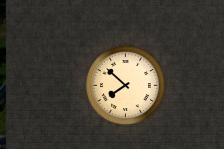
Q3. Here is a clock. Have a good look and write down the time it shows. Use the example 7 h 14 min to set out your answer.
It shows 7 h 52 min
